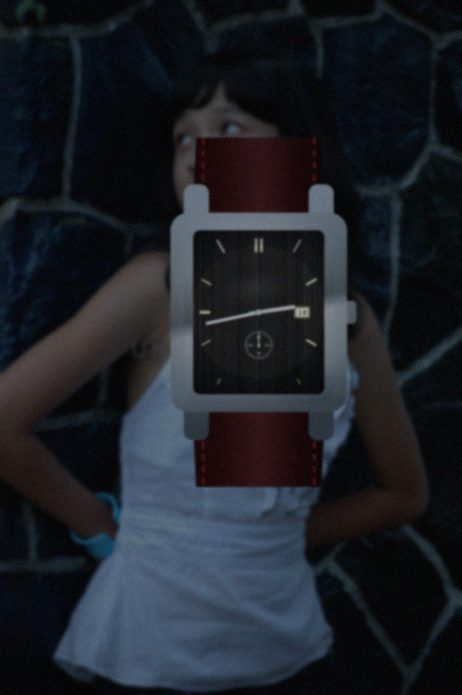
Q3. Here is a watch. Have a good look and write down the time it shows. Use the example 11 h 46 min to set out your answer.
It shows 2 h 43 min
